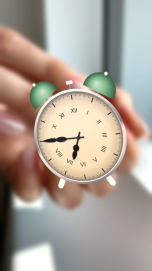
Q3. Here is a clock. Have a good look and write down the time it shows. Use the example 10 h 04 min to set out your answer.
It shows 6 h 45 min
